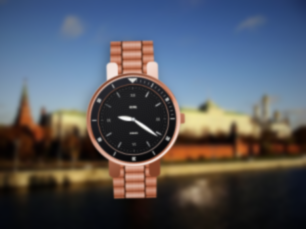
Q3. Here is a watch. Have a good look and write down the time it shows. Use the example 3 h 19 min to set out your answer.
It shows 9 h 21 min
